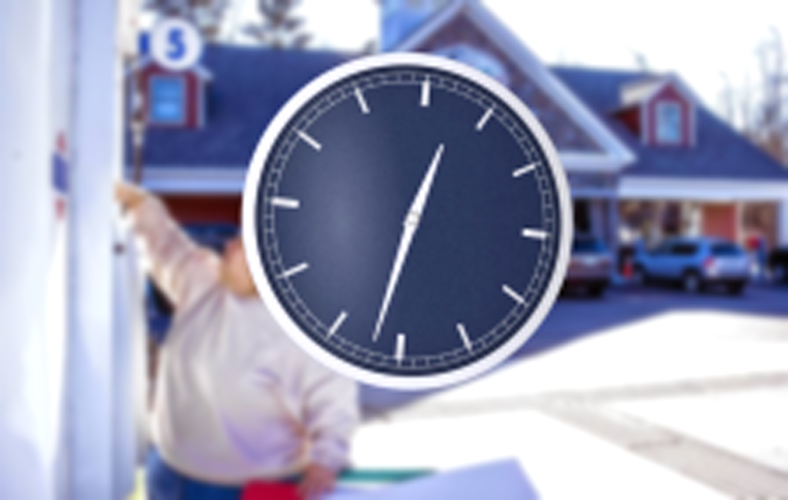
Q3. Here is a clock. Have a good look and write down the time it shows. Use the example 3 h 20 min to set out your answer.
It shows 12 h 32 min
